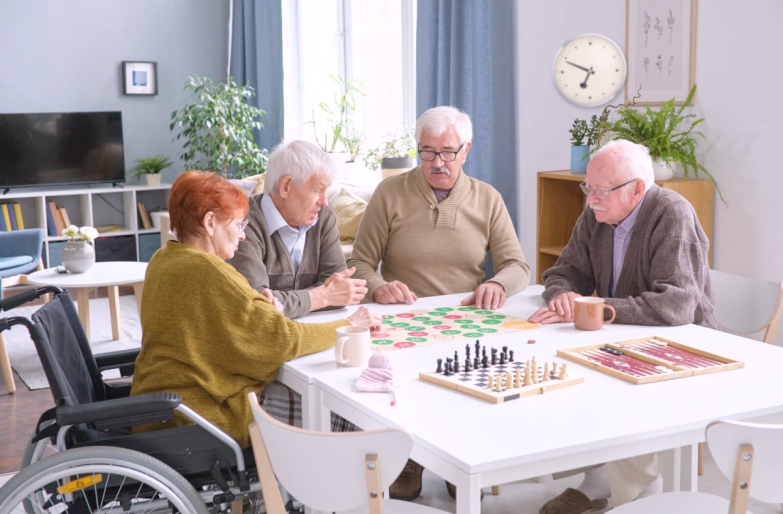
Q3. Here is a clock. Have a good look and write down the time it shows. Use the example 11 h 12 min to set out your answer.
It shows 6 h 49 min
